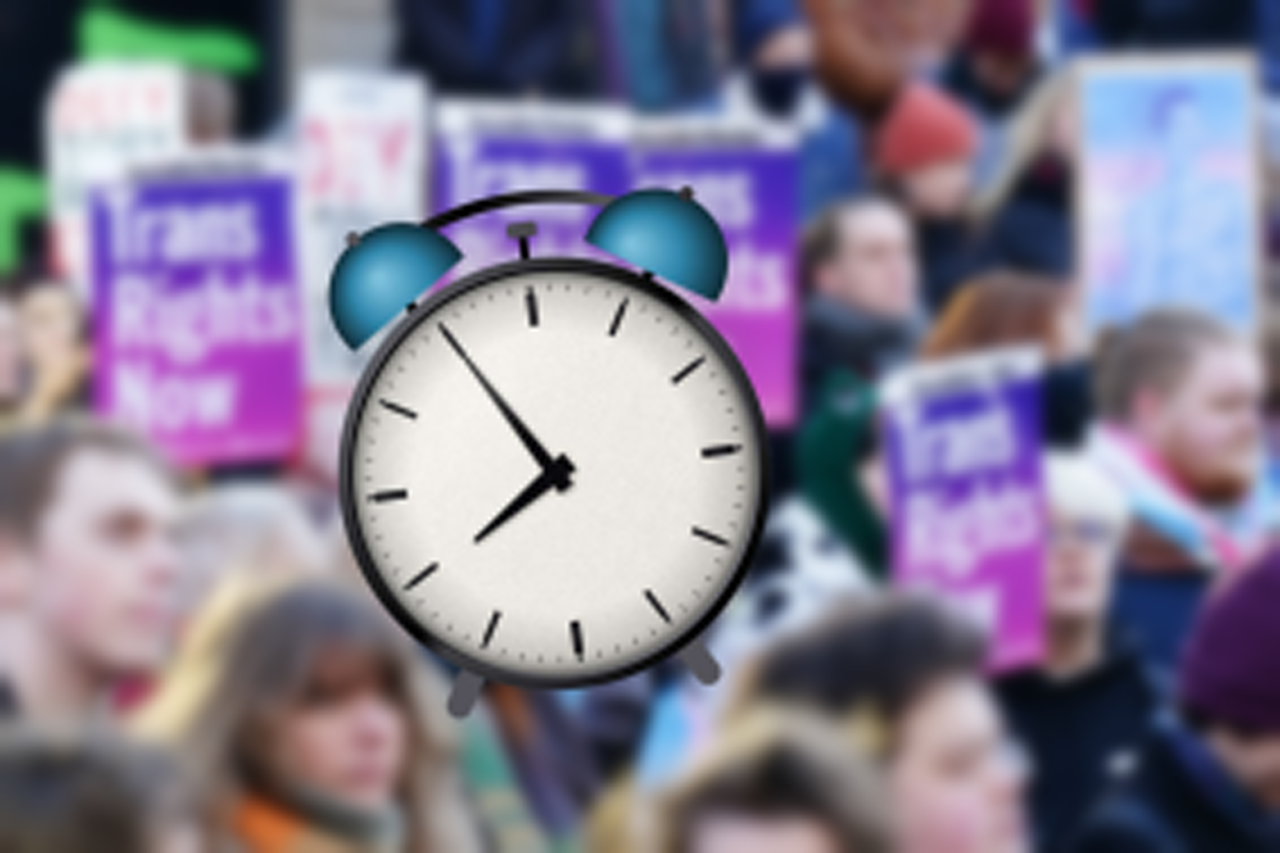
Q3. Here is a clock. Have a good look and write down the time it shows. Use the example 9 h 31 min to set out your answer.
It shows 7 h 55 min
